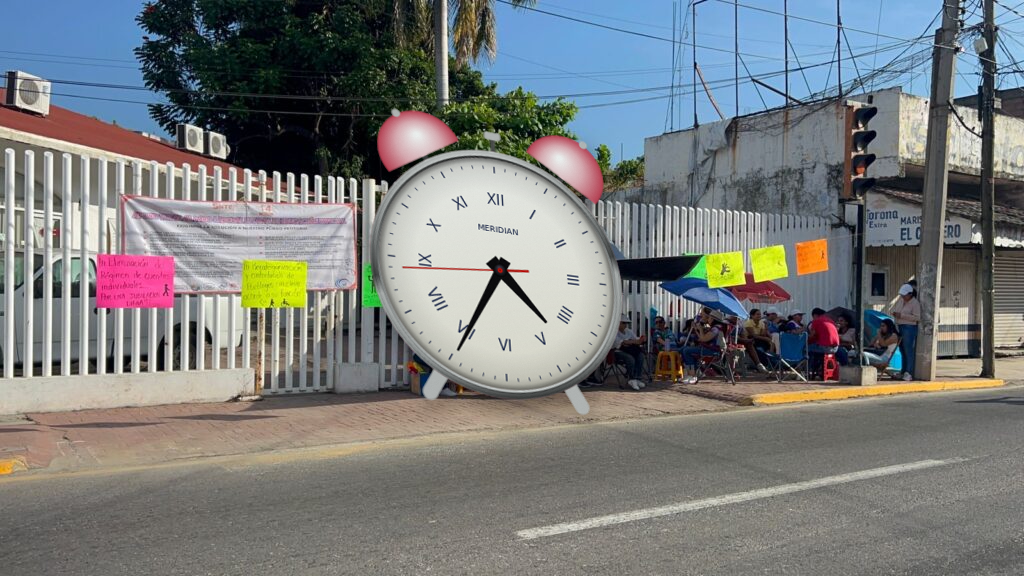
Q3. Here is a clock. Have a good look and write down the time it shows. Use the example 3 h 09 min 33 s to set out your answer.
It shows 4 h 34 min 44 s
